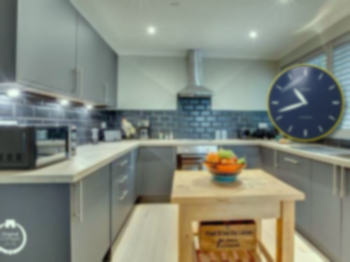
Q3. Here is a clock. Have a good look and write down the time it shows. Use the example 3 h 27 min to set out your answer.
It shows 10 h 42 min
